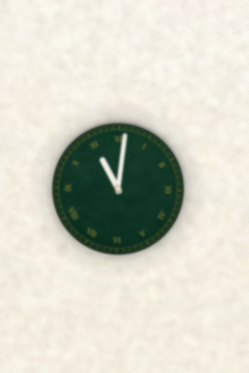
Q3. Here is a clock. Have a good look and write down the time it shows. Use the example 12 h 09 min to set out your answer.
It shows 11 h 01 min
